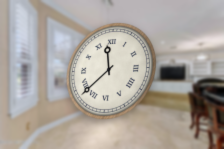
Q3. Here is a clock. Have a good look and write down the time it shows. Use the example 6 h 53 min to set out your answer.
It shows 11 h 38 min
